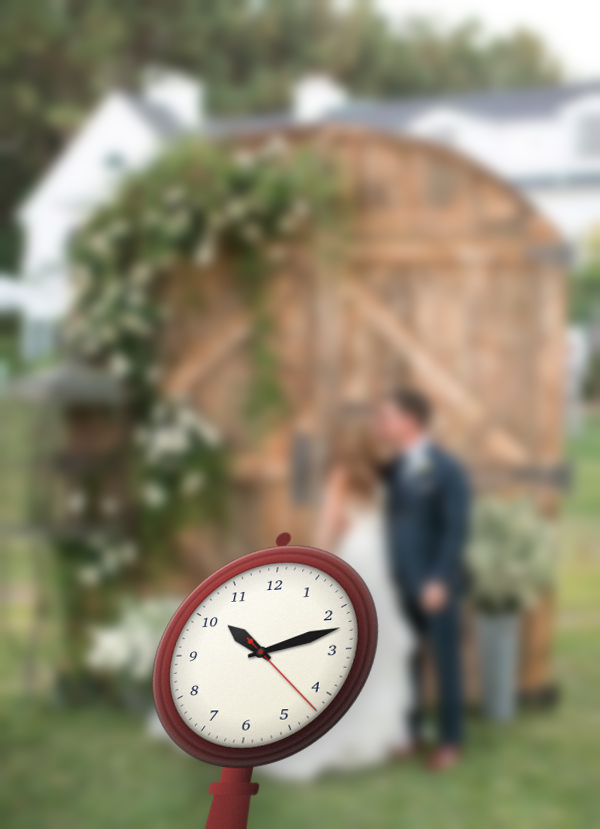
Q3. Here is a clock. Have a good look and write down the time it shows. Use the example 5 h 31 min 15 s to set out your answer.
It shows 10 h 12 min 22 s
